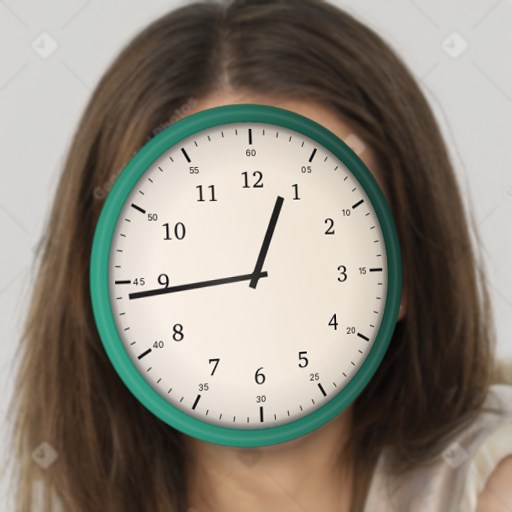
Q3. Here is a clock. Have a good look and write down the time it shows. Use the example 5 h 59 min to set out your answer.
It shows 12 h 44 min
